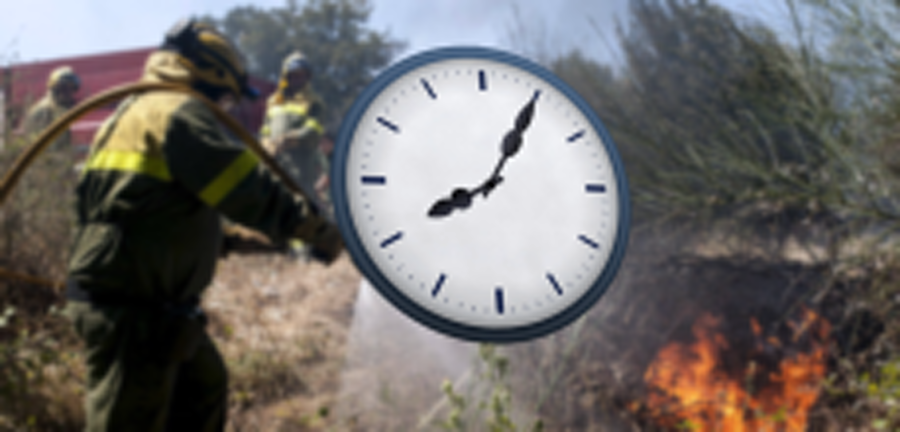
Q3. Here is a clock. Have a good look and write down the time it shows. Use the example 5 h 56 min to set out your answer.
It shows 8 h 05 min
